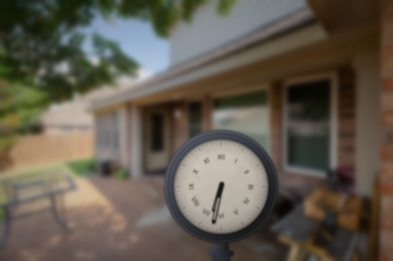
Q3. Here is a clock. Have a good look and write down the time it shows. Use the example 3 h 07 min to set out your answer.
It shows 6 h 32 min
